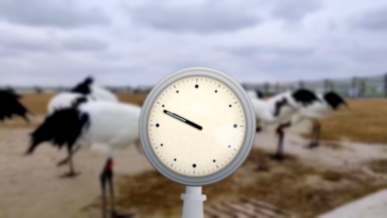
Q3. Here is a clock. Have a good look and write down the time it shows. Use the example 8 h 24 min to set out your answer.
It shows 9 h 49 min
